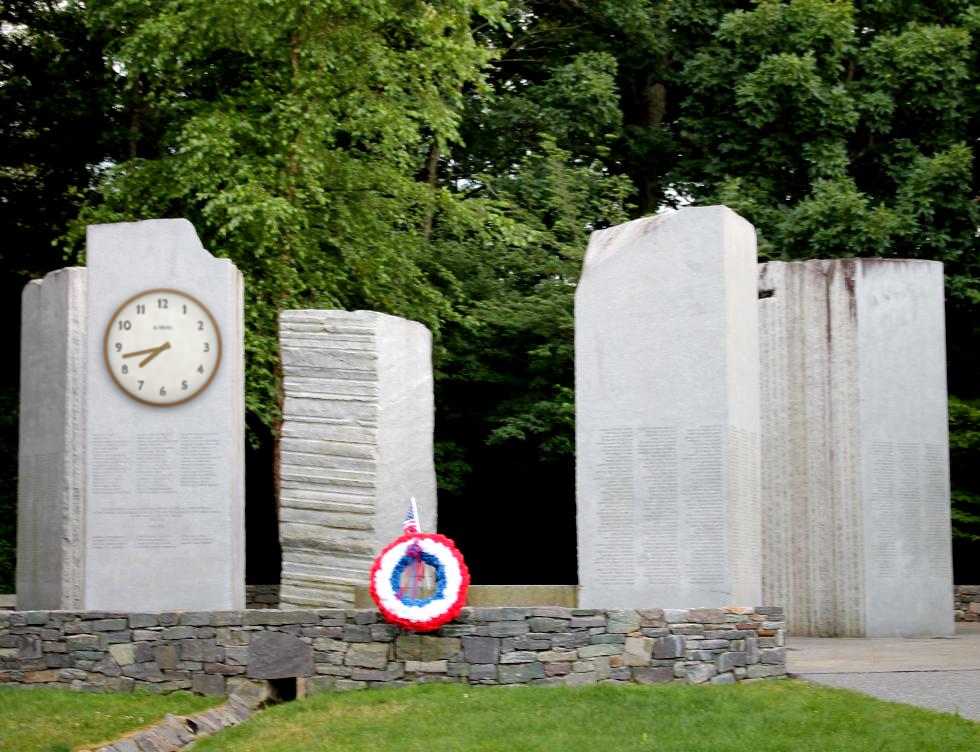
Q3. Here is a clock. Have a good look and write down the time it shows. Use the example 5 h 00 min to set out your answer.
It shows 7 h 43 min
